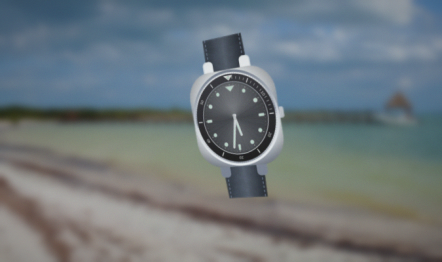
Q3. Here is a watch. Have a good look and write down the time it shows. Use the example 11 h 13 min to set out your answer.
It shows 5 h 32 min
